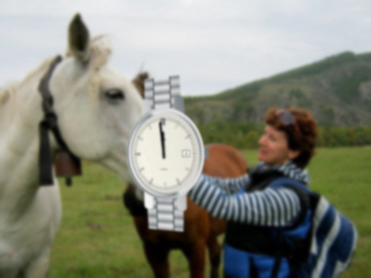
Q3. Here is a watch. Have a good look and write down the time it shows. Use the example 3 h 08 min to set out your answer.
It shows 11 h 59 min
